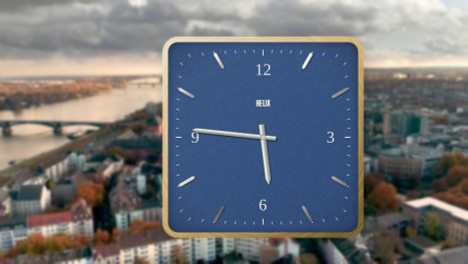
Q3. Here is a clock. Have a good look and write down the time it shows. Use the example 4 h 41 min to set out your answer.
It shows 5 h 46 min
